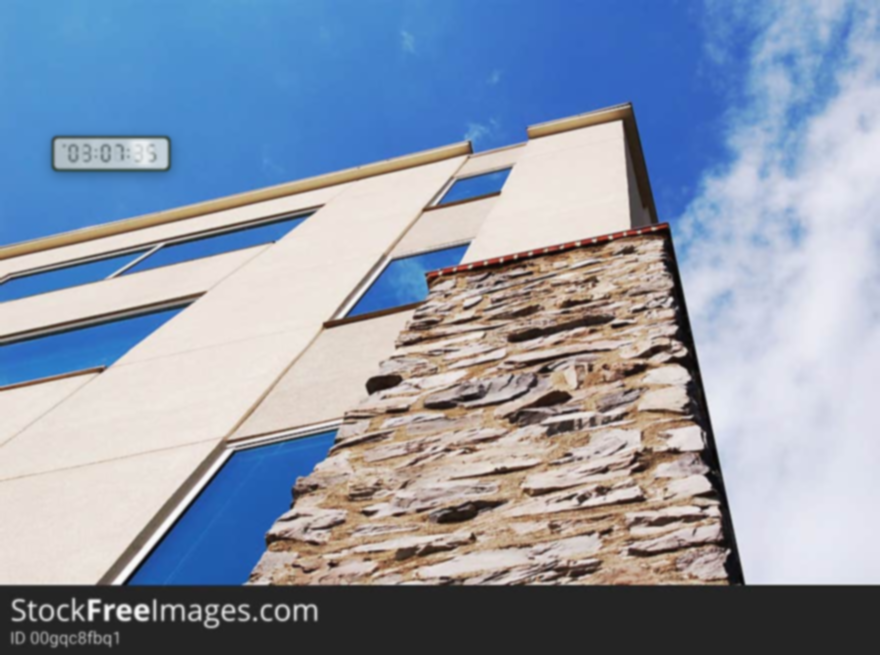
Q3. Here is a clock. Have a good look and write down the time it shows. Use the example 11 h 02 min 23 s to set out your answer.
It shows 3 h 07 min 35 s
